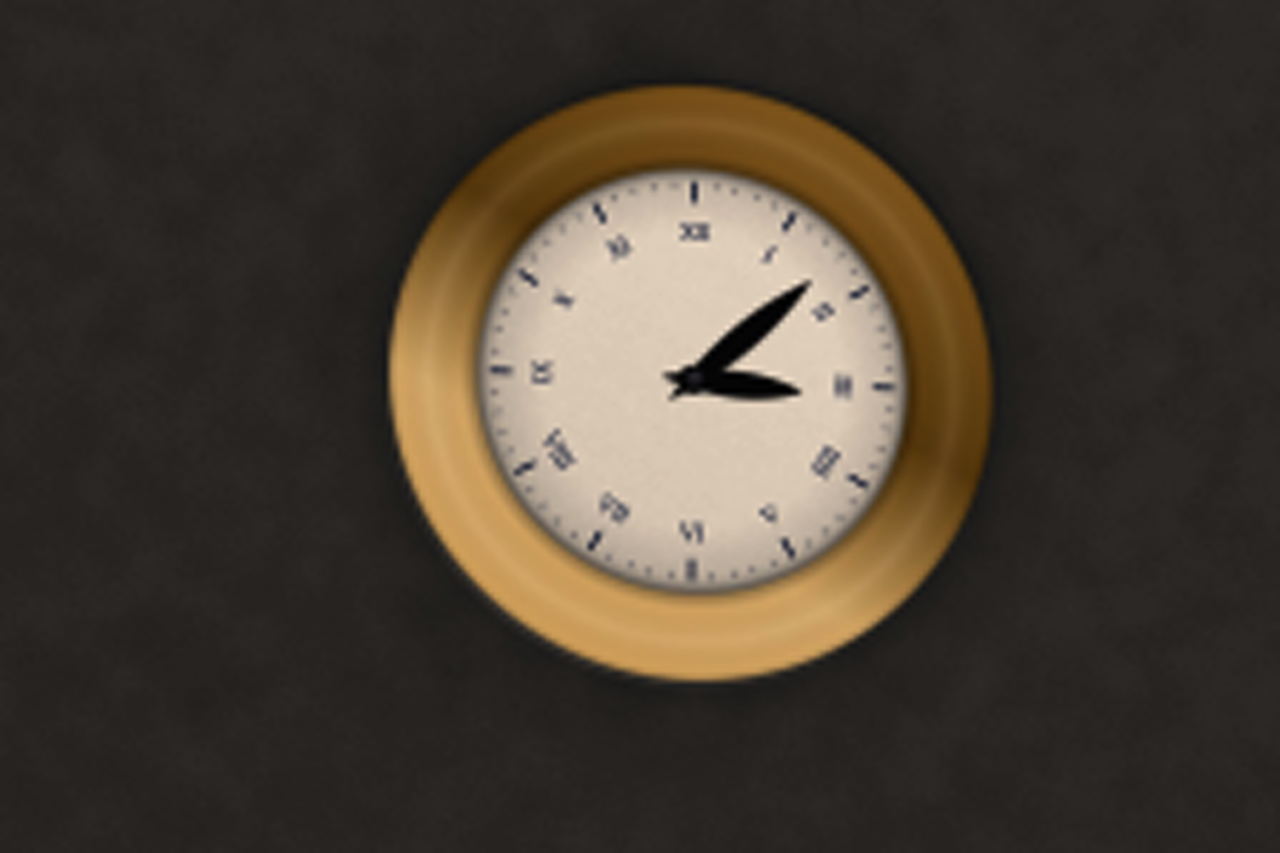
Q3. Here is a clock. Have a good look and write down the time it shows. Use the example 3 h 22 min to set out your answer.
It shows 3 h 08 min
